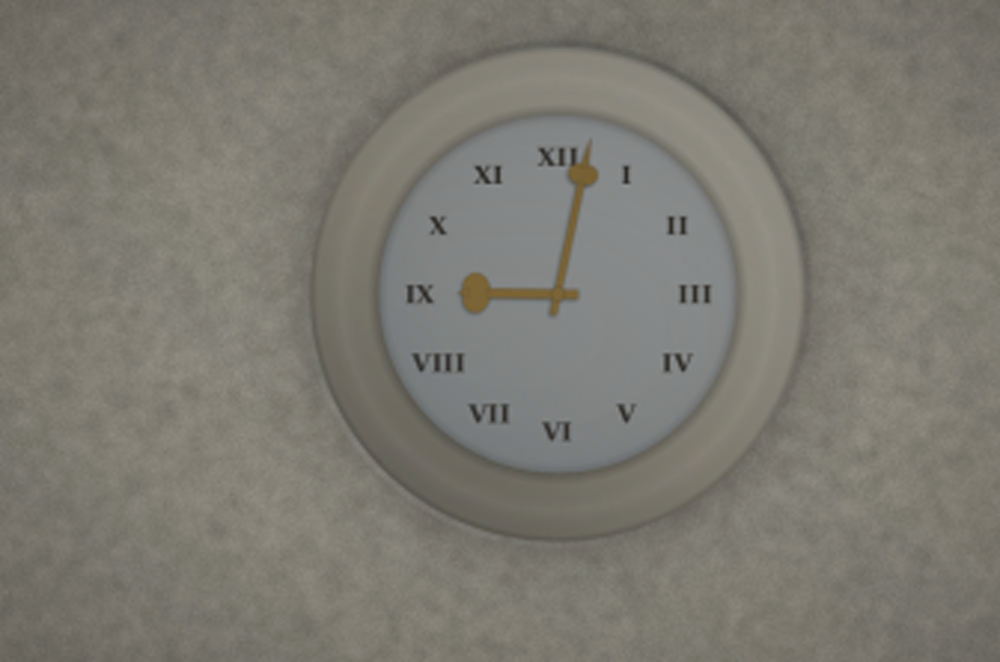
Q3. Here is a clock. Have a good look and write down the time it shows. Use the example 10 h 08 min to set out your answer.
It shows 9 h 02 min
